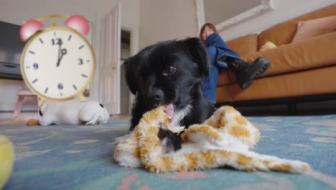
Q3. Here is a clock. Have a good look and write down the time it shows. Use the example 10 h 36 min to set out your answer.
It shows 1 h 02 min
